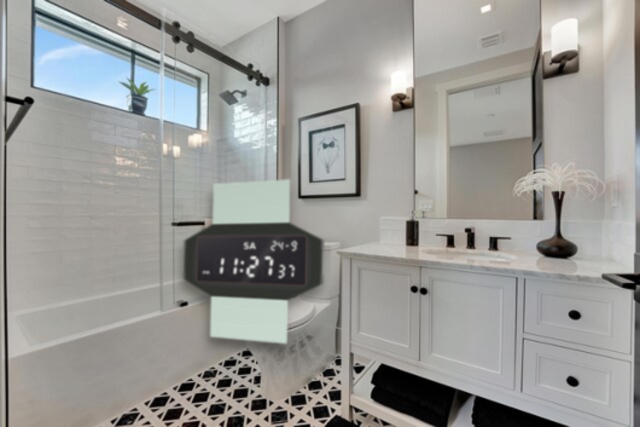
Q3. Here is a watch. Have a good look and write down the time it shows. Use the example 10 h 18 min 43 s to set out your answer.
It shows 11 h 27 min 37 s
